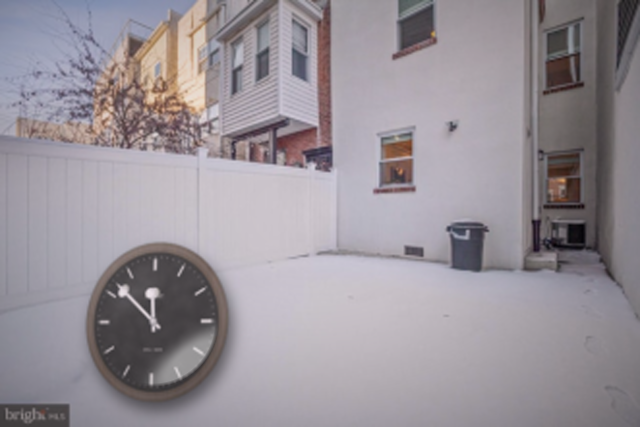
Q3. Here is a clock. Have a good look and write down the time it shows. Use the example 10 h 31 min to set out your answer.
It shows 11 h 52 min
